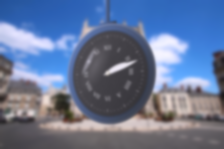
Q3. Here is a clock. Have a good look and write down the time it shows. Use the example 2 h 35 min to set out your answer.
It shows 2 h 12 min
